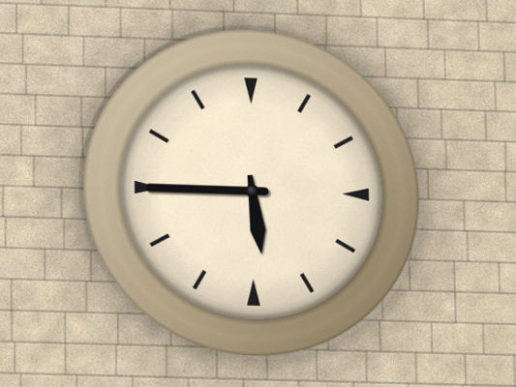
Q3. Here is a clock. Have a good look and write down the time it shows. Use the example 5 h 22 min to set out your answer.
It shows 5 h 45 min
